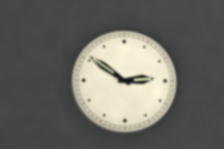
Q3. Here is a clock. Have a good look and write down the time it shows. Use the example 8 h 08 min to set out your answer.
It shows 2 h 51 min
